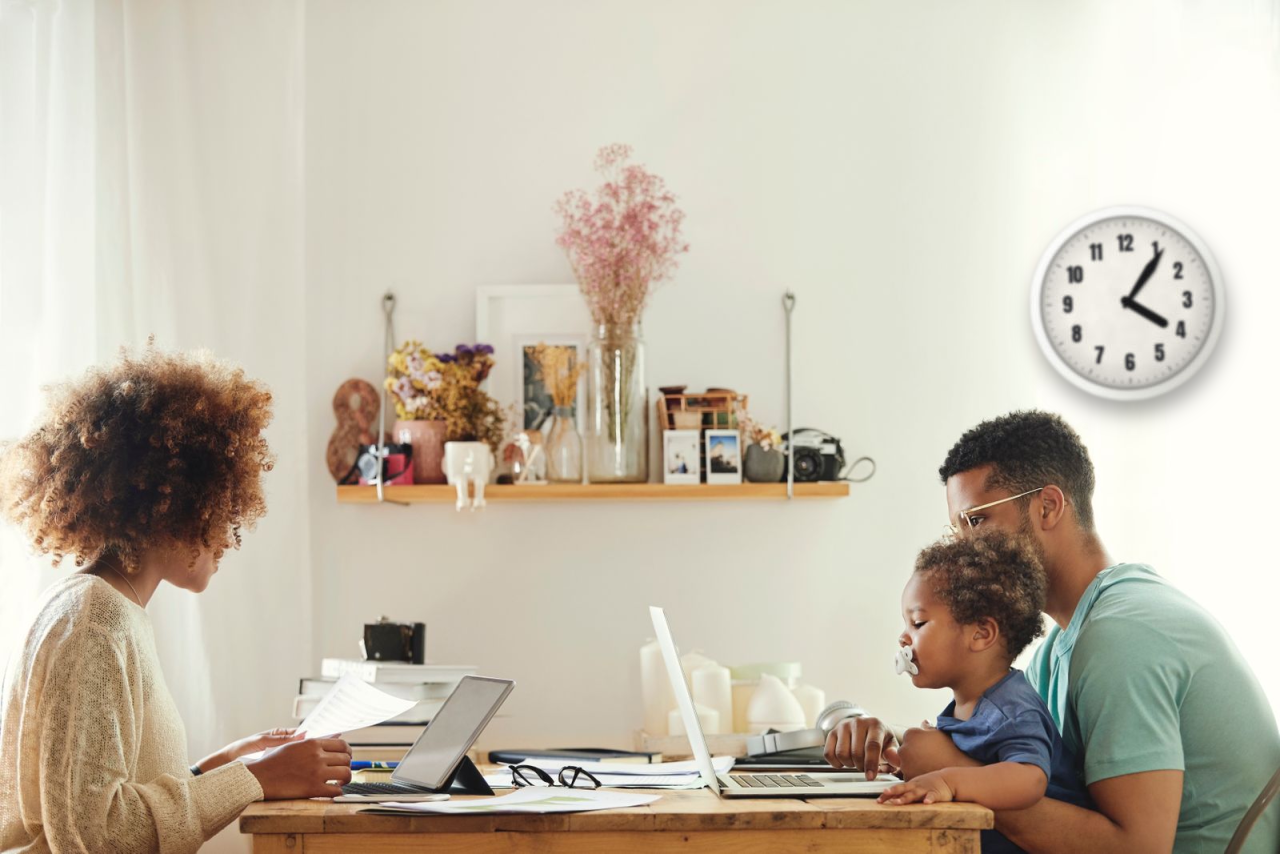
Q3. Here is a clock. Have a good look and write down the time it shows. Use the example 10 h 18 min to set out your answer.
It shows 4 h 06 min
